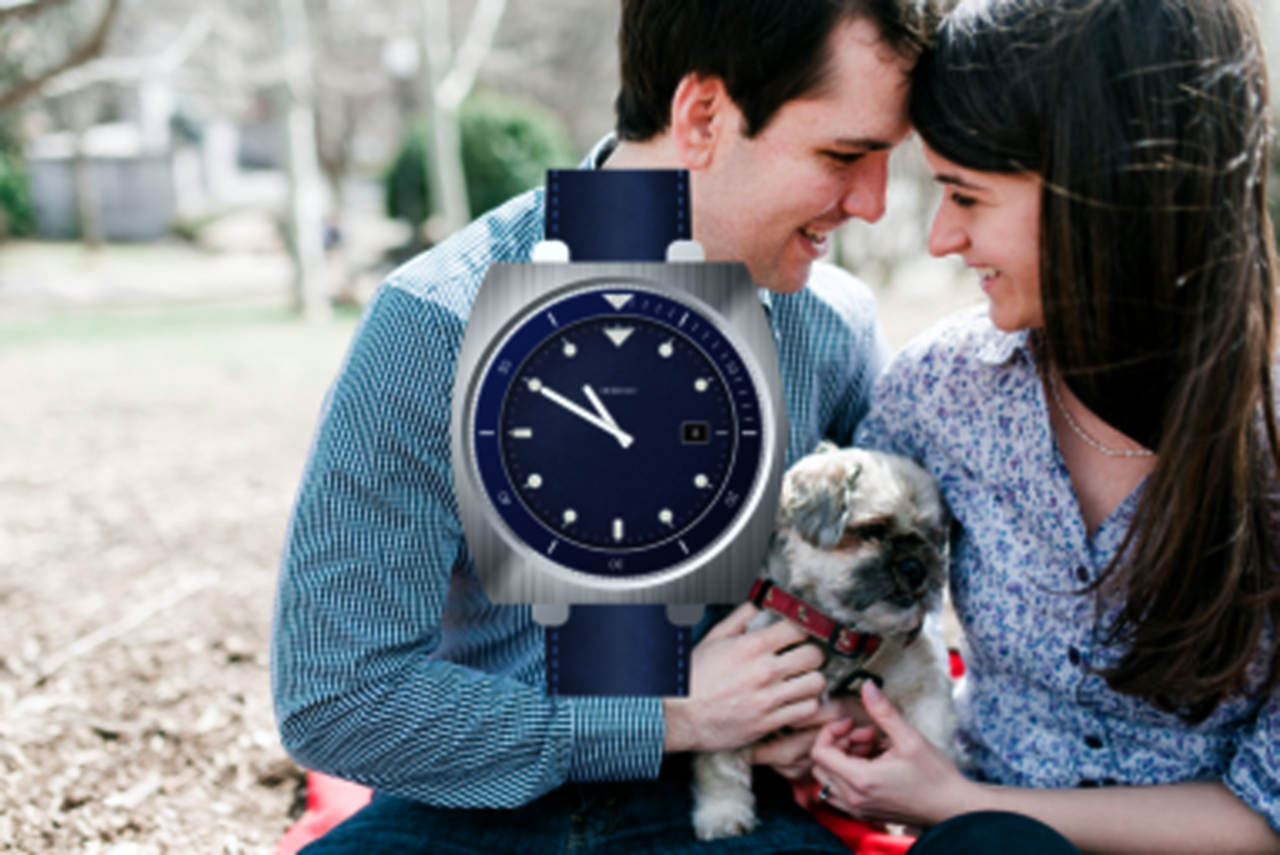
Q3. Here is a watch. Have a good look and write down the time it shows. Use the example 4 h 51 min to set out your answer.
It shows 10 h 50 min
